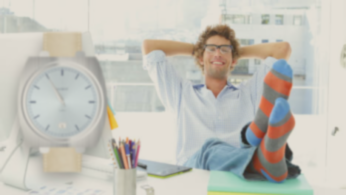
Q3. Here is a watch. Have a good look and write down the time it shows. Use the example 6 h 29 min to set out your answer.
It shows 10 h 55 min
